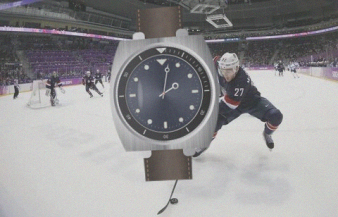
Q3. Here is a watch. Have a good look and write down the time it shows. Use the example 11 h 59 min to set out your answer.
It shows 2 h 02 min
